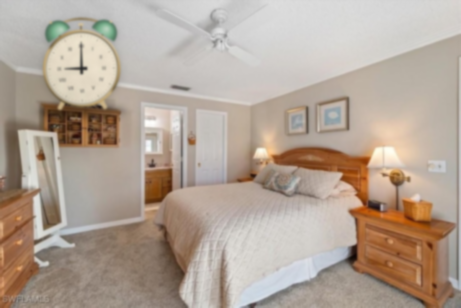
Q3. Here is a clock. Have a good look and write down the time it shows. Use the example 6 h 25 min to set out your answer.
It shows 9 h 00 min
